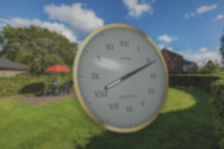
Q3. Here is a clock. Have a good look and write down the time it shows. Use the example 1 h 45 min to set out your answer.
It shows 8 h 11 min
